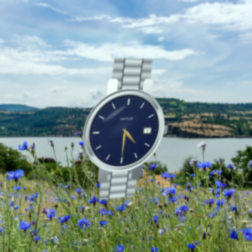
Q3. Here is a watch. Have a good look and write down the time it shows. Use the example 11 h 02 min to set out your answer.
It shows 4 h 30 min
